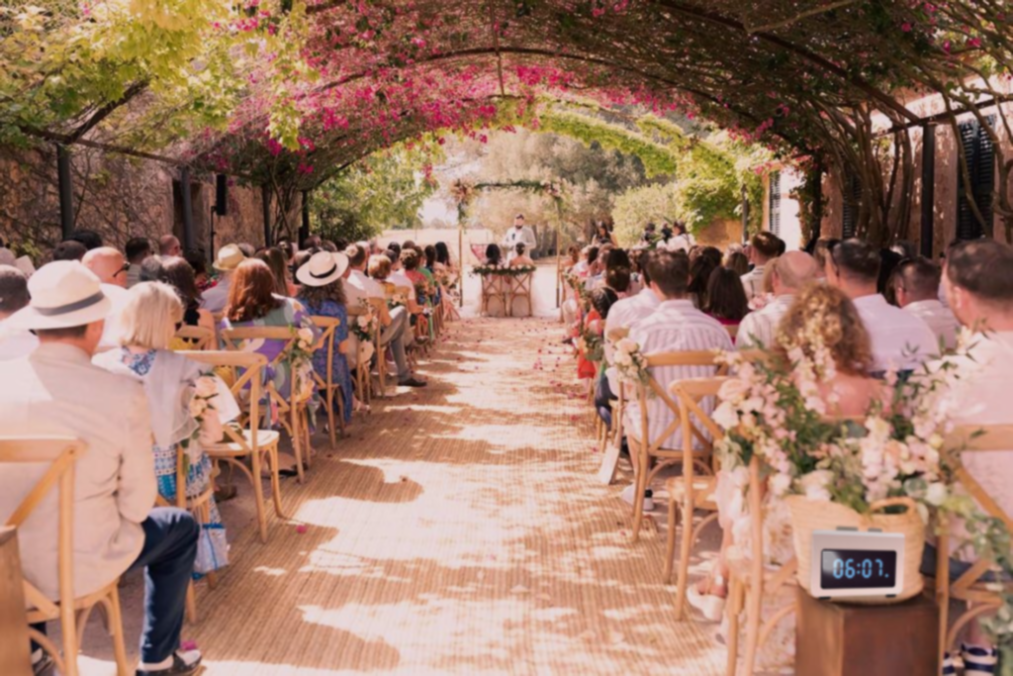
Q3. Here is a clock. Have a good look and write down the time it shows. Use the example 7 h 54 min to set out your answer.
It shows 6 h 07 min
